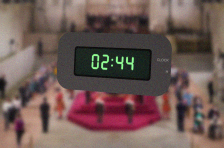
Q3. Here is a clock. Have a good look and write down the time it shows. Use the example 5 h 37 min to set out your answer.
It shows 2 h 44 min
